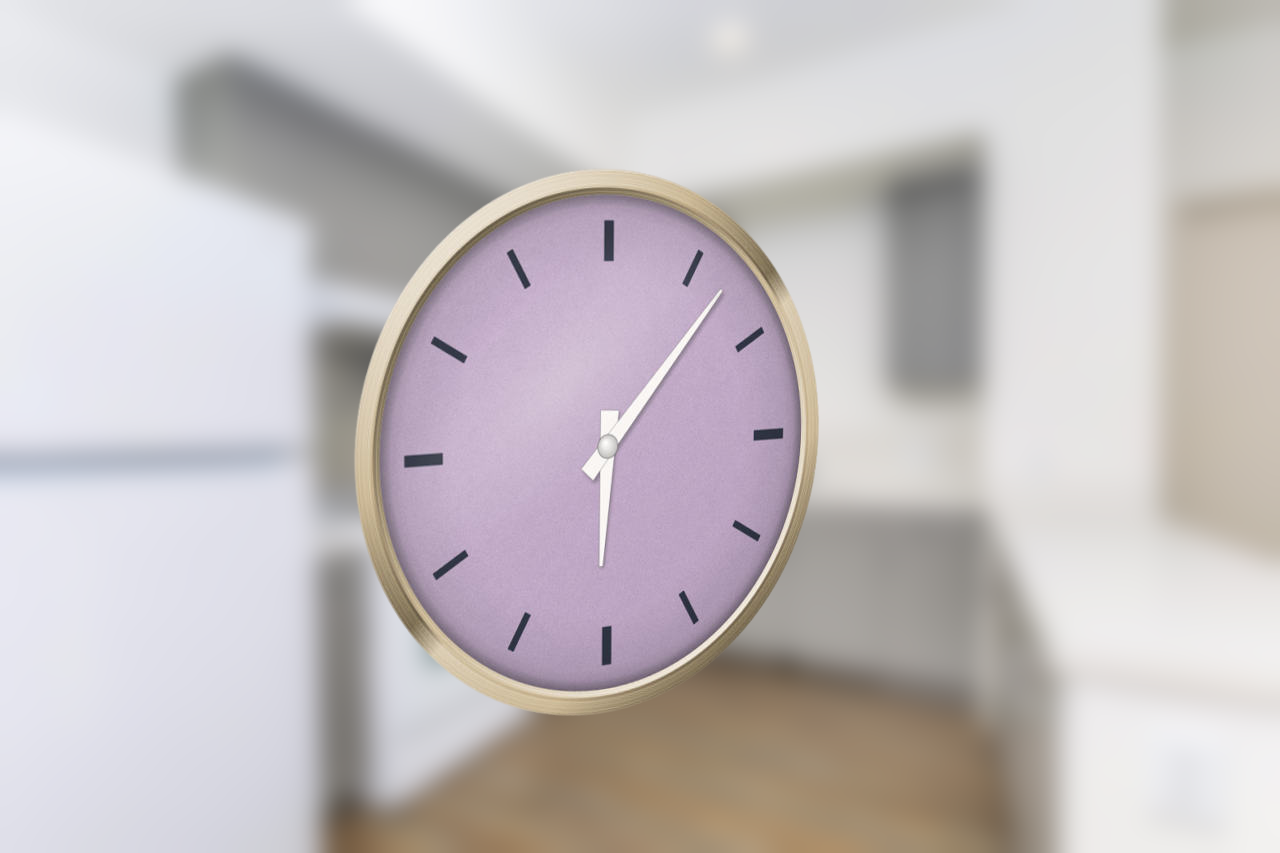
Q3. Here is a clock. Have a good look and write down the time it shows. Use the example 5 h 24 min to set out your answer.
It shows 6 h 07 min
